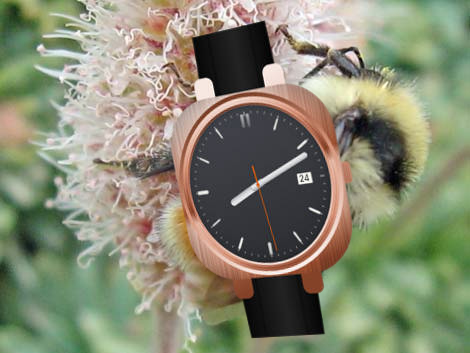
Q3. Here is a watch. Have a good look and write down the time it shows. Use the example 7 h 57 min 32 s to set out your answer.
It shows 8 h 11 min 29 s
